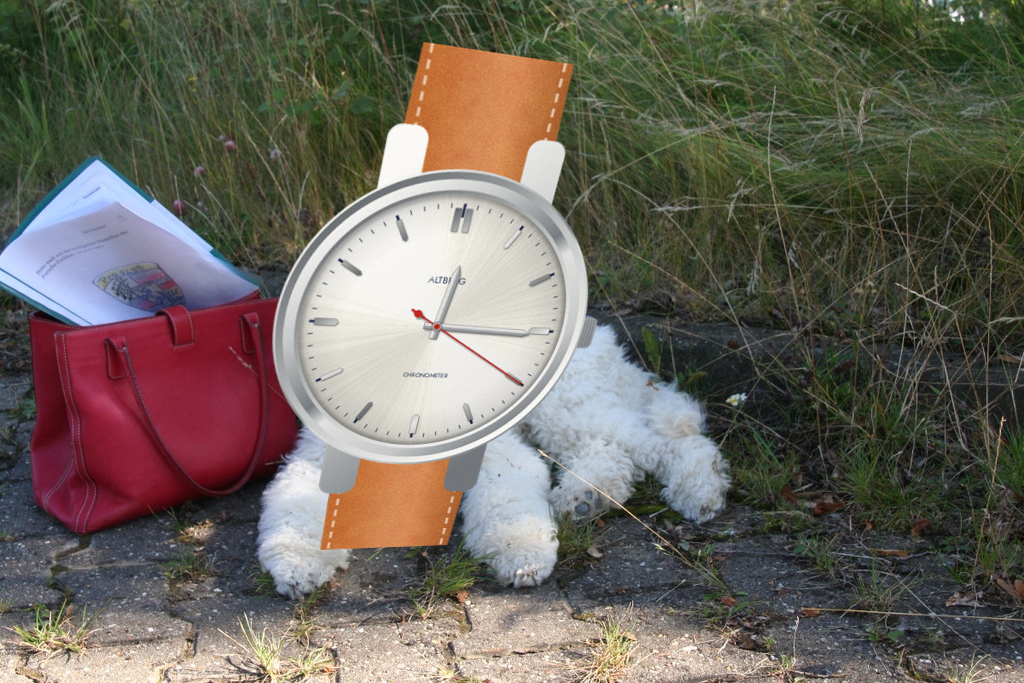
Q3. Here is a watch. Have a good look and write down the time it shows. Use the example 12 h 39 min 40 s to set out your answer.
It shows 12 h 15 min 20 s
